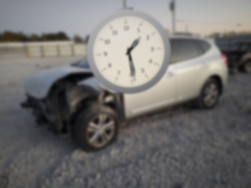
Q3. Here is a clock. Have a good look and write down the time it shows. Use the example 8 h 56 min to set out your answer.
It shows 1 h 29 min
